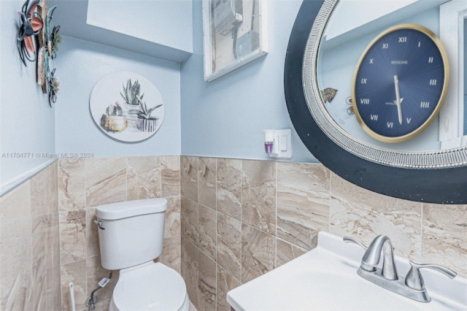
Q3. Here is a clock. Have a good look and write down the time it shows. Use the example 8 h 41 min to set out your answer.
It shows 5 h 27 min
